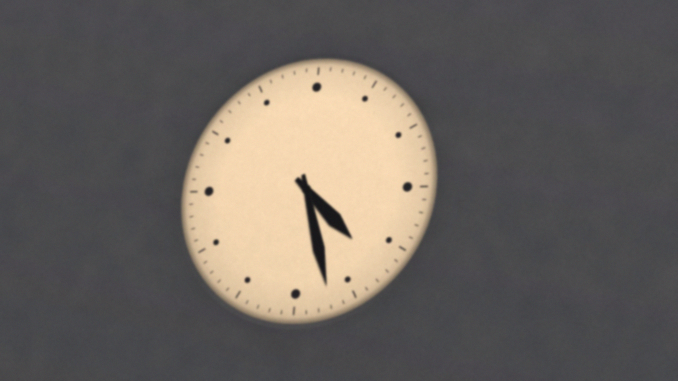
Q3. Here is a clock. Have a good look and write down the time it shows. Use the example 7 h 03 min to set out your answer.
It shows 4 h 27 min
